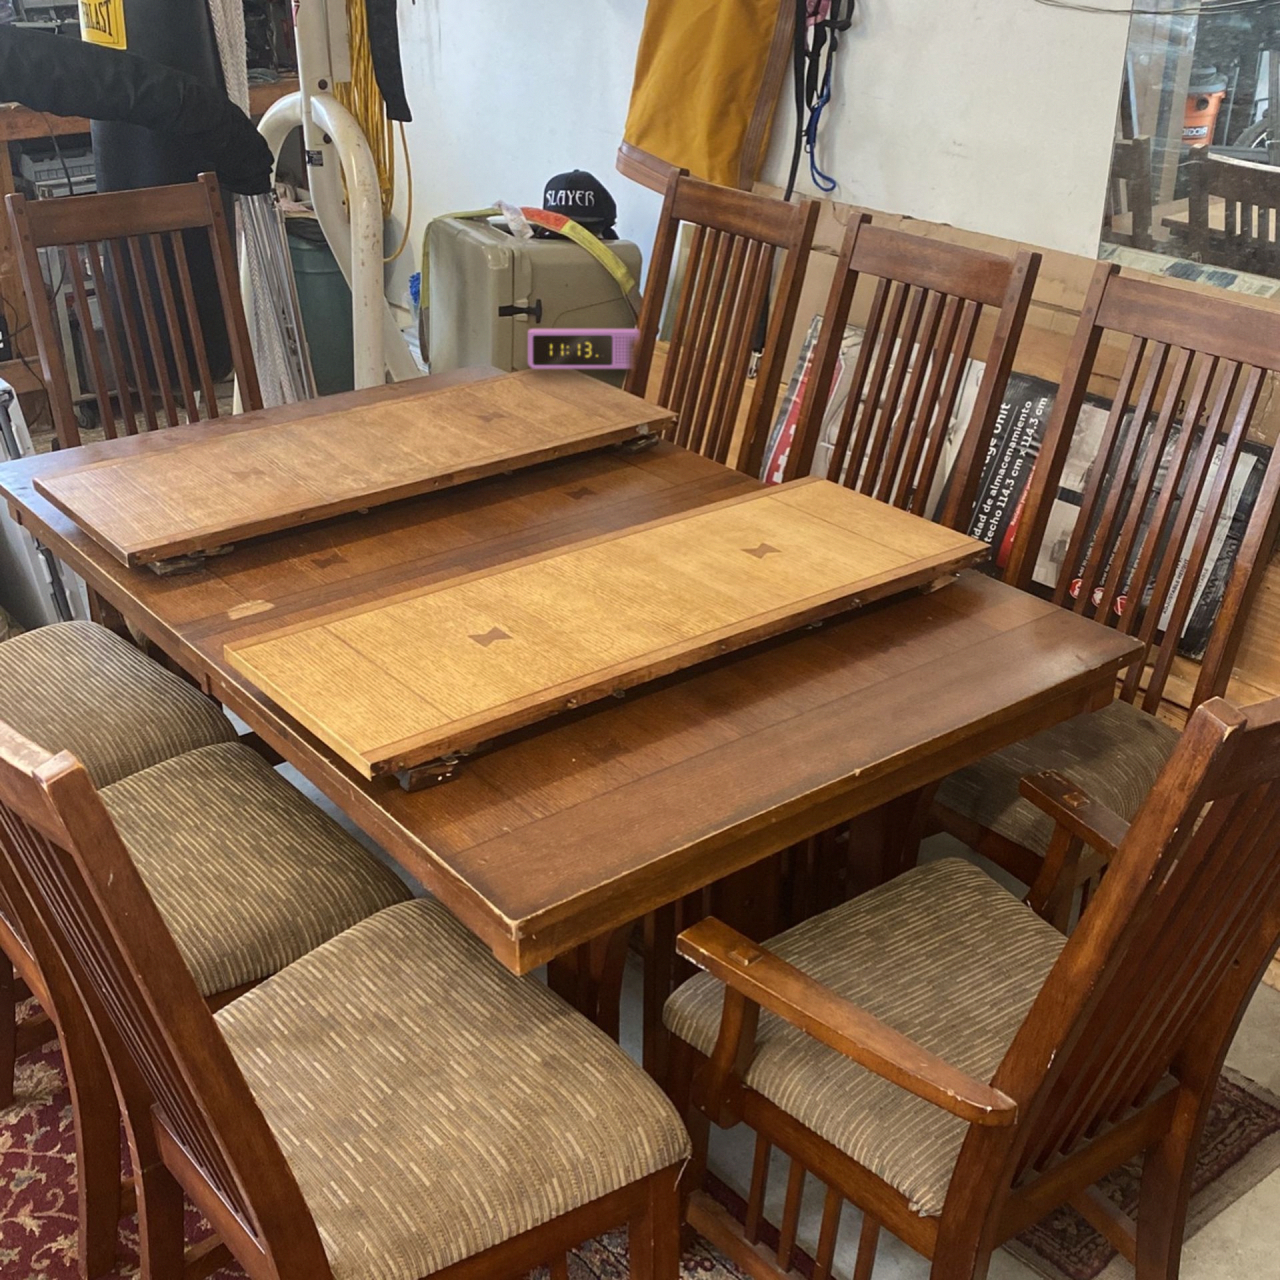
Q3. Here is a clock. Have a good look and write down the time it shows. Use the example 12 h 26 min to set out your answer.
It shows 11 h 13 min
